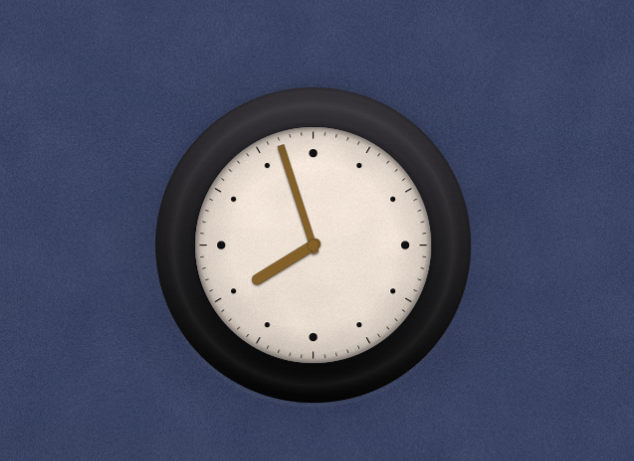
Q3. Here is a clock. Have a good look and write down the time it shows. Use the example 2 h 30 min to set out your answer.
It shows 7 h 57 min
